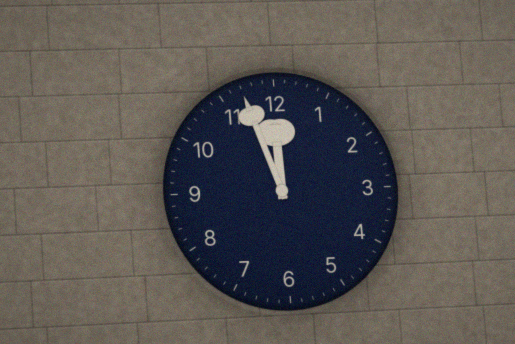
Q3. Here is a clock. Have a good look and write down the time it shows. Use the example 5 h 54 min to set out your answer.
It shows 11 h 57 min
